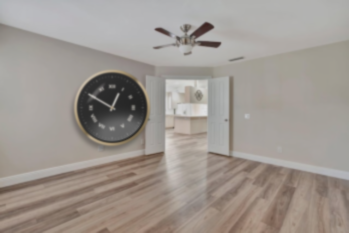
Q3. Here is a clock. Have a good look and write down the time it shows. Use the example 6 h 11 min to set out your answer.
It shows 12 h 50 min
